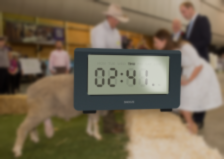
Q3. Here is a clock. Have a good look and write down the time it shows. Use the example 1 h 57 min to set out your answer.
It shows 2 h 41 min
